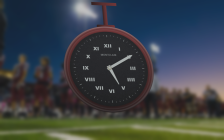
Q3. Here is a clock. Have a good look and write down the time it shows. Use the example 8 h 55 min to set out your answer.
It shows 5 h 10 min
